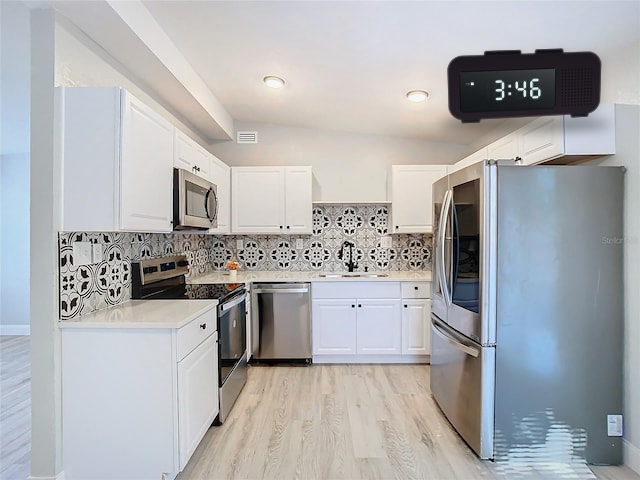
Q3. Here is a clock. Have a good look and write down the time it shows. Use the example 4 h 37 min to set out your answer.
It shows 3 h 46 min
